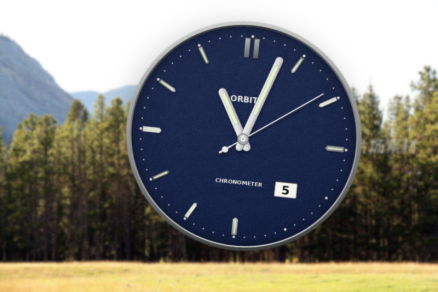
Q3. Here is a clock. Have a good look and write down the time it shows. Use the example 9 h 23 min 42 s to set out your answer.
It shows 11 h 03 min 09 s
